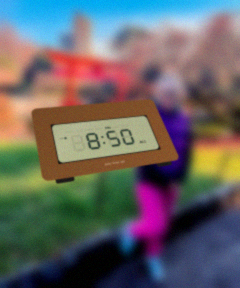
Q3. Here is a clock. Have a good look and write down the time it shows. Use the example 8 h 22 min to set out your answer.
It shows 8 h 50 min
